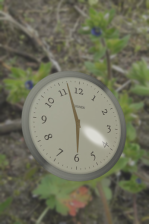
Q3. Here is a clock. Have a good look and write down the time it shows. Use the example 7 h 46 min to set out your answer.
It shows 5 h 57 min
